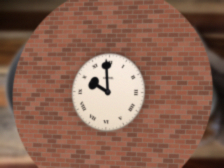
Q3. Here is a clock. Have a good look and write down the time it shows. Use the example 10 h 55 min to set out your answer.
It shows 9 h 59 min
